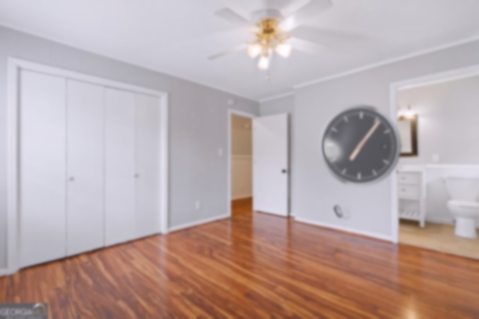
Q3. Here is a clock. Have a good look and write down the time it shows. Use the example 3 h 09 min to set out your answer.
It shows 7 h 06 min
